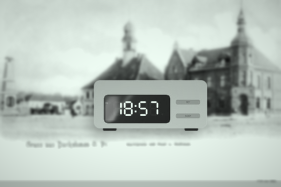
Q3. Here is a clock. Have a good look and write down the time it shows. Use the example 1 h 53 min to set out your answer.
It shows 18 h 57 min
